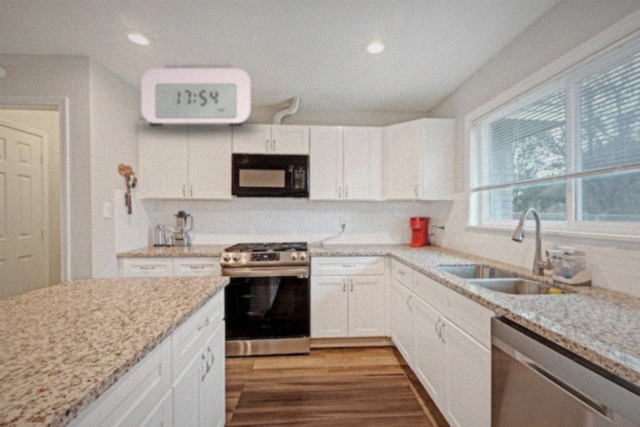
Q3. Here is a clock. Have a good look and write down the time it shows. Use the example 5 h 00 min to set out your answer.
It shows 17 h 54 min
